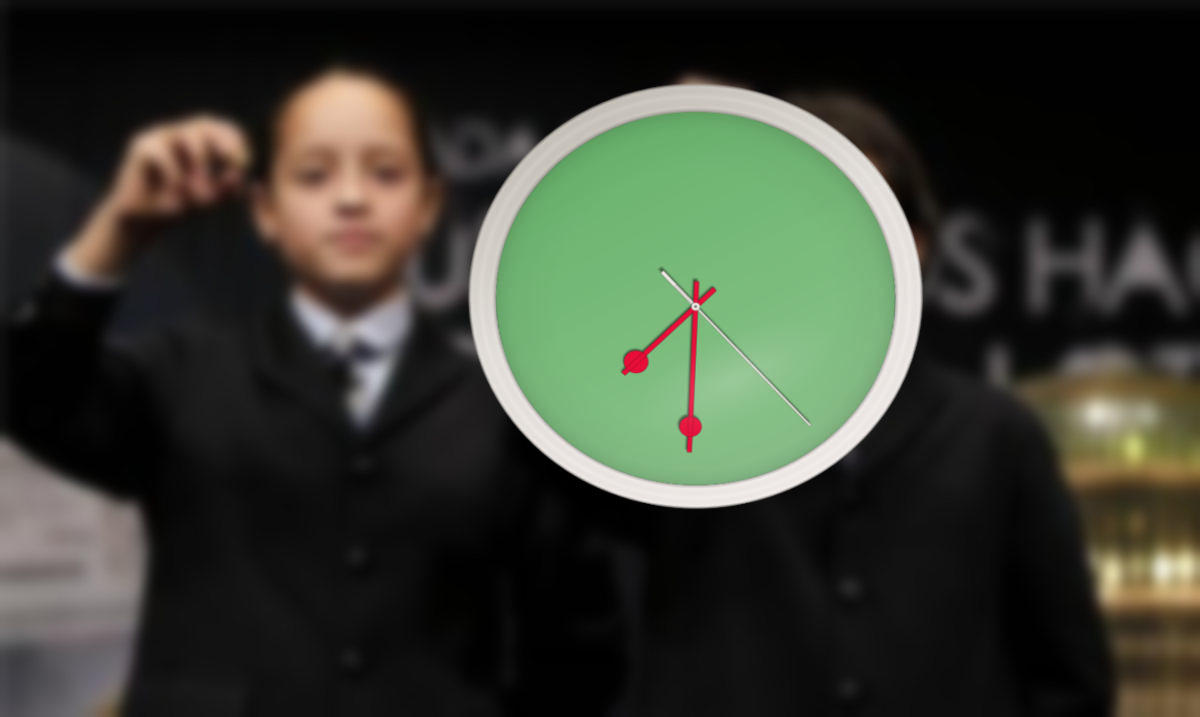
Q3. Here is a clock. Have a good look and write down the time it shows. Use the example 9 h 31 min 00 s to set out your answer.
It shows 7 h 30 min 23 s
